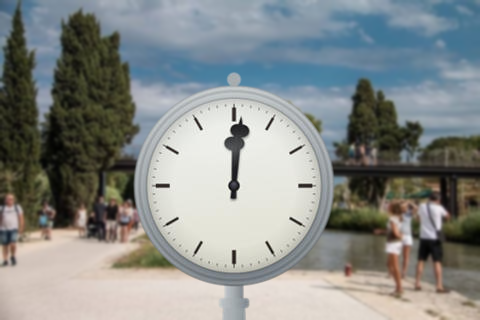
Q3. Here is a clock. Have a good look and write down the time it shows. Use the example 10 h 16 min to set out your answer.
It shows 12 h 01 min
